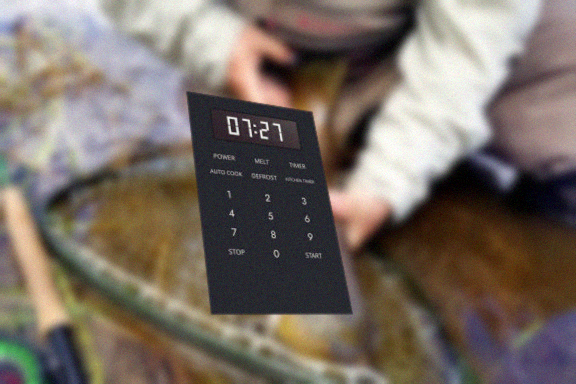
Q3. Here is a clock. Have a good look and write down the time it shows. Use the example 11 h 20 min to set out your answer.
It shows 7 h 27 min
